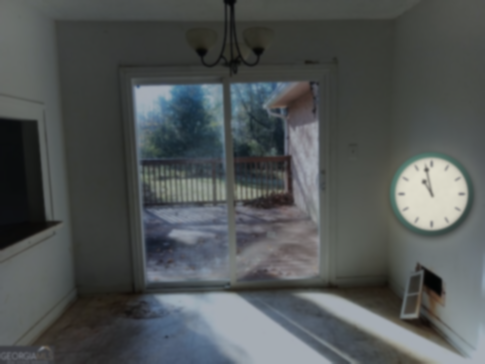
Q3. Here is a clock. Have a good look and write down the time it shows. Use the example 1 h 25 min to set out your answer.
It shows 10 h 58 min
